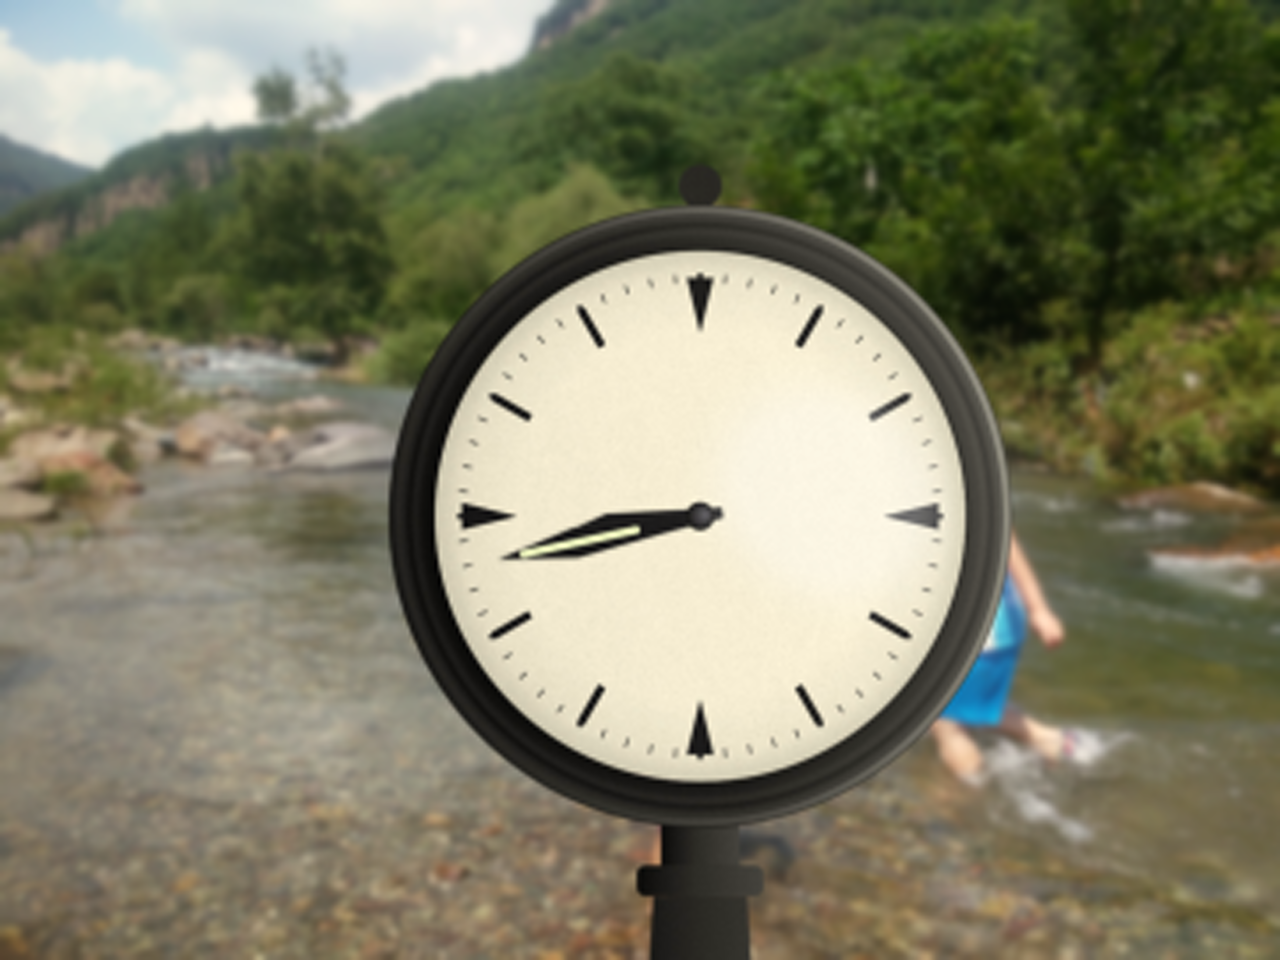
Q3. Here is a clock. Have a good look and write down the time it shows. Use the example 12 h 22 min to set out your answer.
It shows 8 h 43 min
